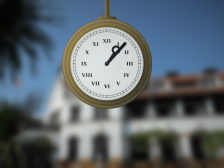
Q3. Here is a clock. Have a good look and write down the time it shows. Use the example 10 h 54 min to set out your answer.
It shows 1 h 07 min
